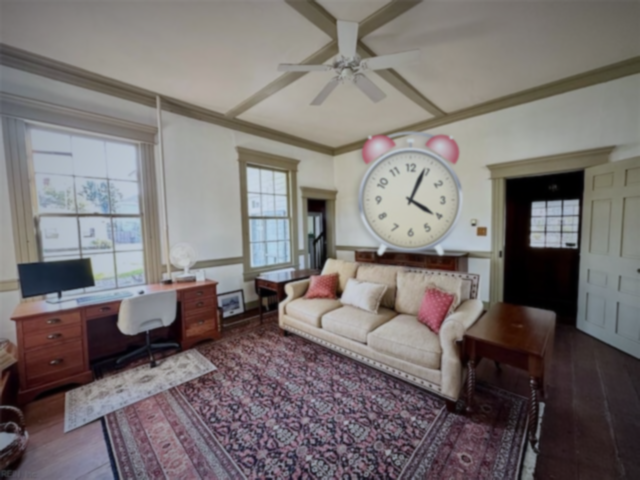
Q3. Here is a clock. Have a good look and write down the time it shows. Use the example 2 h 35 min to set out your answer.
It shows 4 h 04 min
